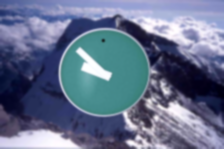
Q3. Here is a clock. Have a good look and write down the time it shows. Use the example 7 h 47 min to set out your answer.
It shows 9 h 53 min
